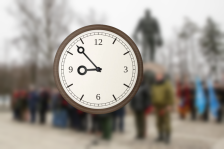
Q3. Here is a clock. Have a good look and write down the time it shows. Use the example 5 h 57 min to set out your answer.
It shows 8 h 53 min
